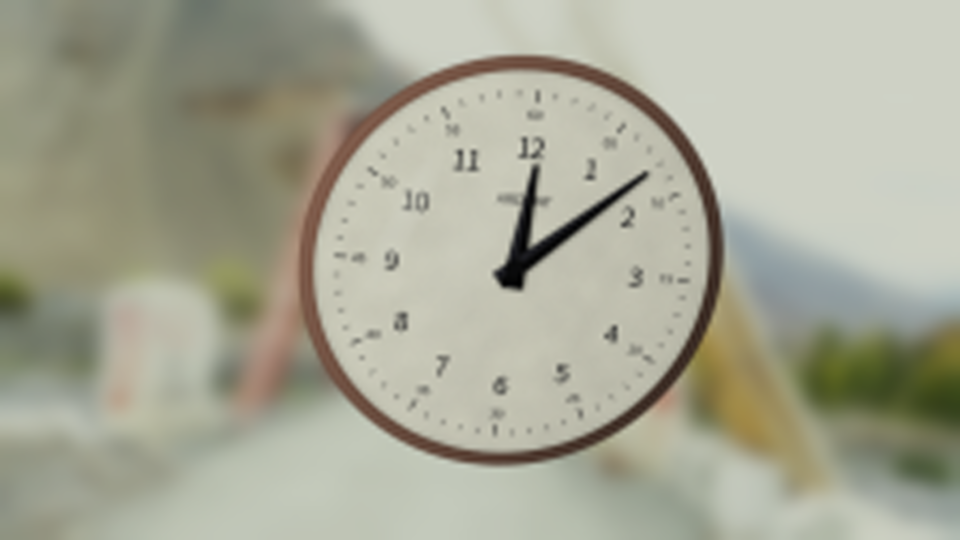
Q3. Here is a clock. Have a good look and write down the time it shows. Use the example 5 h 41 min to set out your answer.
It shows 12 h 08 min
